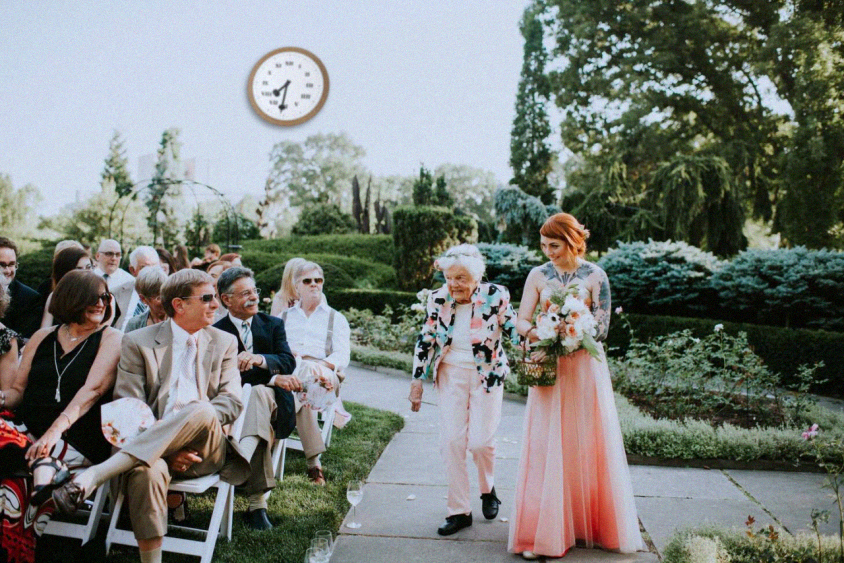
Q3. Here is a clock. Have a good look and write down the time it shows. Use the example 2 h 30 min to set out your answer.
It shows 7 h 31 min
